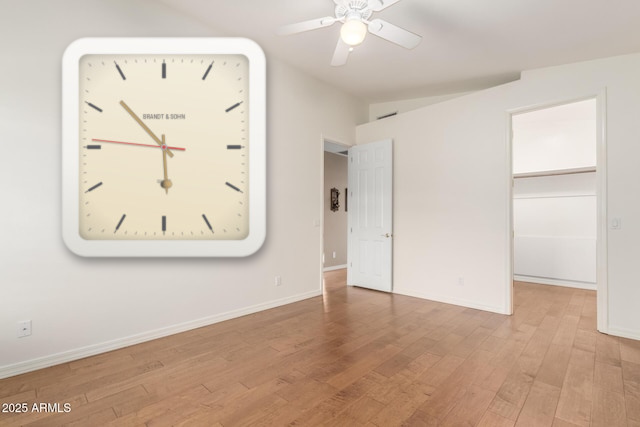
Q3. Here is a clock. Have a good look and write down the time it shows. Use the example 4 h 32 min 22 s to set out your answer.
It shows 5 h 52 min 46 s
